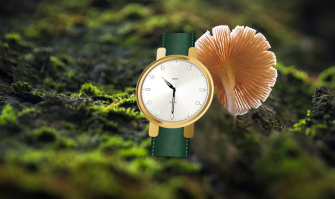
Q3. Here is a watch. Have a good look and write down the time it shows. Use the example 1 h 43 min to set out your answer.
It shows 10 h 30 min
